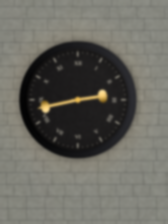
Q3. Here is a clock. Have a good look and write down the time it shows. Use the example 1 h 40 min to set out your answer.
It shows 2 h 43 min
